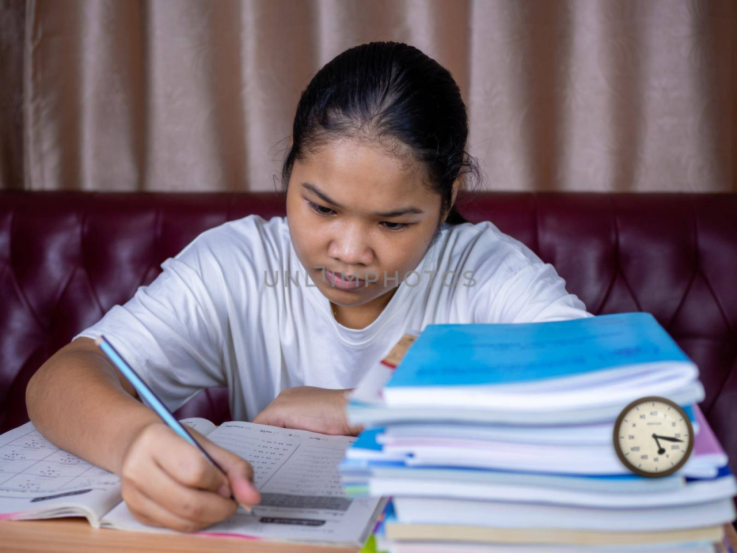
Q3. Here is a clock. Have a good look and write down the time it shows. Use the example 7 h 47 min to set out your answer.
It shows 5 h 17 min
